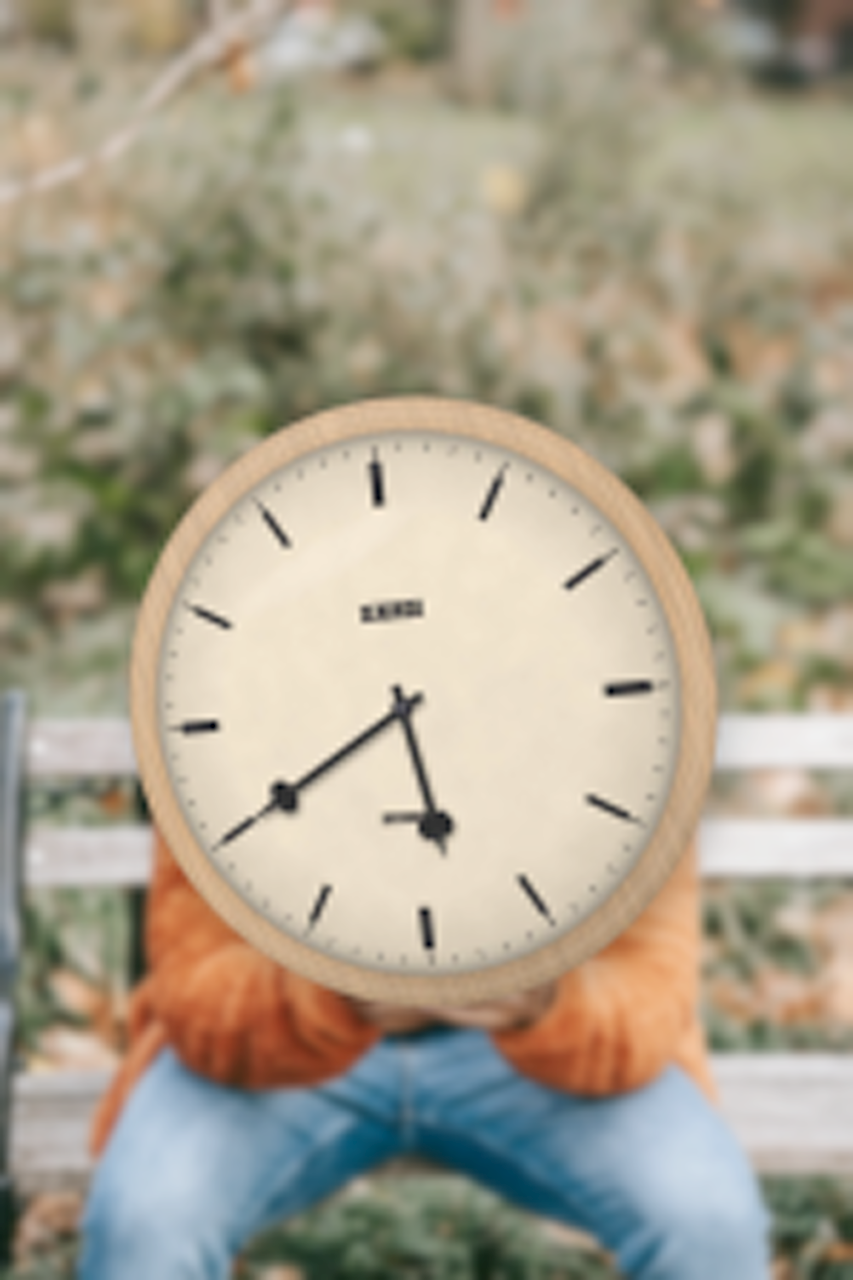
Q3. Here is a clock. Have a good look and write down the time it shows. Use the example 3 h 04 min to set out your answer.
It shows 5 h 40 min
